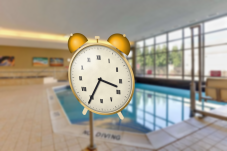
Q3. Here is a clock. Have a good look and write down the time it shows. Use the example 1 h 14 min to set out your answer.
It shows 3 h 35 min
